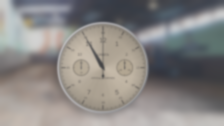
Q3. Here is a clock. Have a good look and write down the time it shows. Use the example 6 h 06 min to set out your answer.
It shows 10 h 55 min
